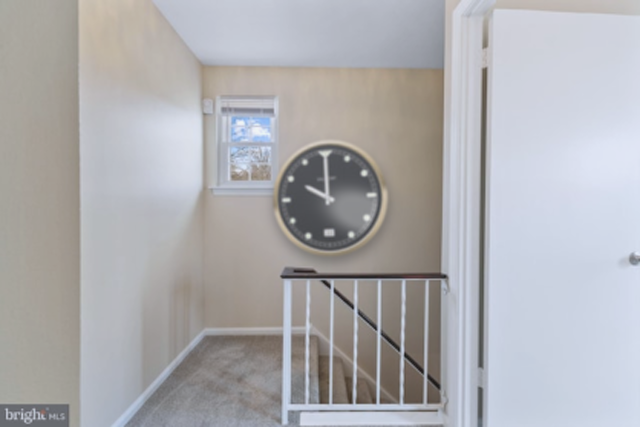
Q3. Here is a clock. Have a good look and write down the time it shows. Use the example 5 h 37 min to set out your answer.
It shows 10 h 00 min
